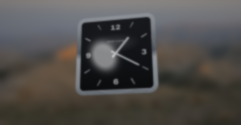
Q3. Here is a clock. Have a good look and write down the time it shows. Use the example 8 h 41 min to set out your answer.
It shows 1 h 20 min
